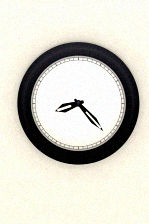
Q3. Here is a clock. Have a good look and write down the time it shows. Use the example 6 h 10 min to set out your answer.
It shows 8 h 23 min
